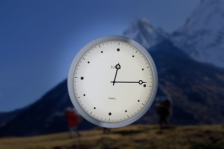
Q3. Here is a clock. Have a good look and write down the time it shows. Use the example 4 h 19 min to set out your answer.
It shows 12 h 14 min
